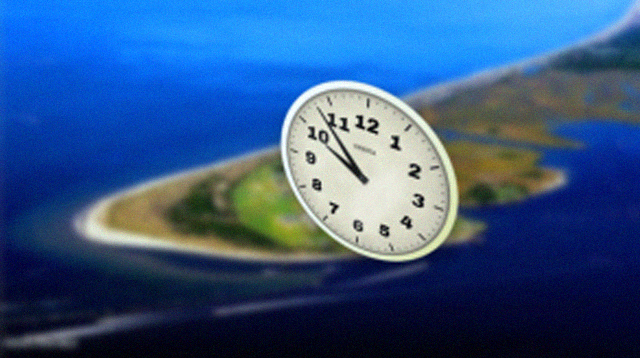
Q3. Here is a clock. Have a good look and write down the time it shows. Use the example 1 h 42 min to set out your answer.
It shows 9 h 53 min
